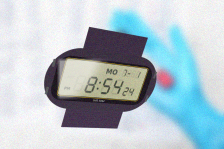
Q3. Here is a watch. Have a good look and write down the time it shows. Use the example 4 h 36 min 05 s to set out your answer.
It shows 8 h 54 min 24 s
